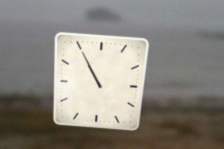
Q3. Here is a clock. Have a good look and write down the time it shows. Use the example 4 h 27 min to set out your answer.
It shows 10 h 55 min
